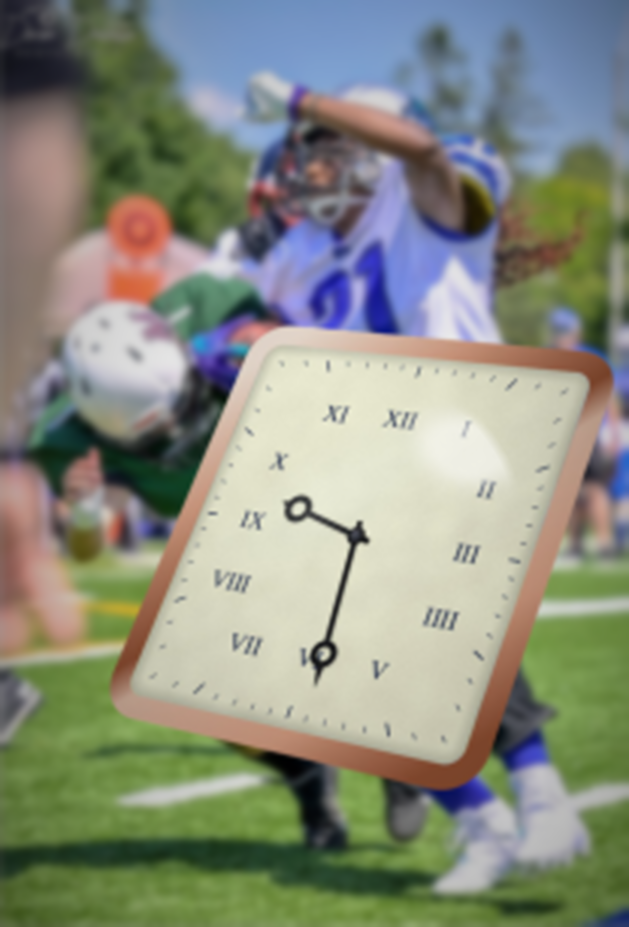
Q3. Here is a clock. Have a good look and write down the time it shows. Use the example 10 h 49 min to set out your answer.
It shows 9 h 29 min
